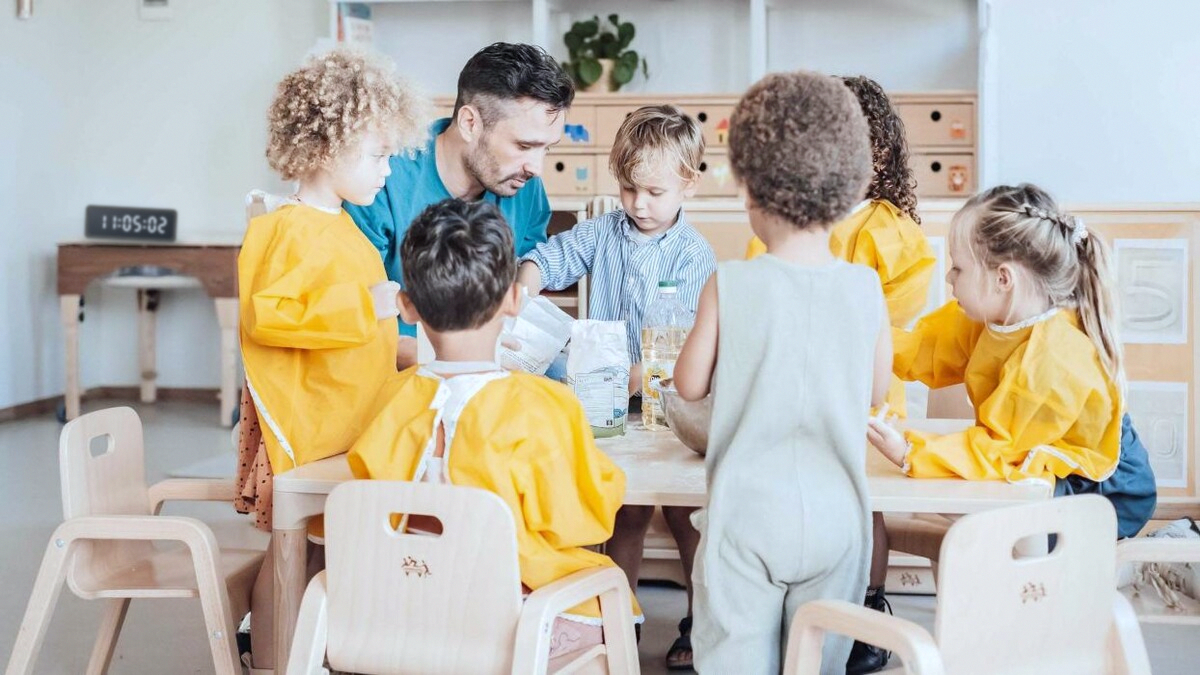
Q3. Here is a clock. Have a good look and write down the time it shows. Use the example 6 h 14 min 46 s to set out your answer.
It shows 11 h 05 min 02 s
